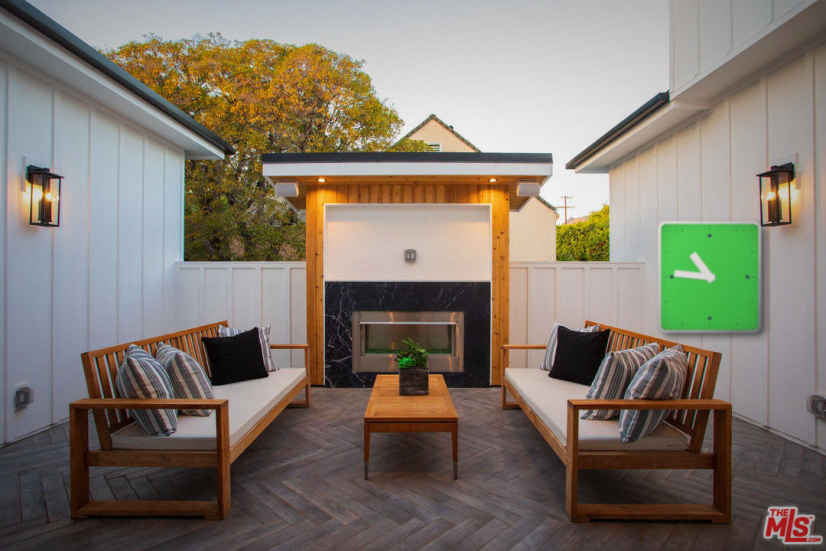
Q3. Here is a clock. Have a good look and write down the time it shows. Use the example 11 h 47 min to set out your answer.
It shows 10 h 46 min
